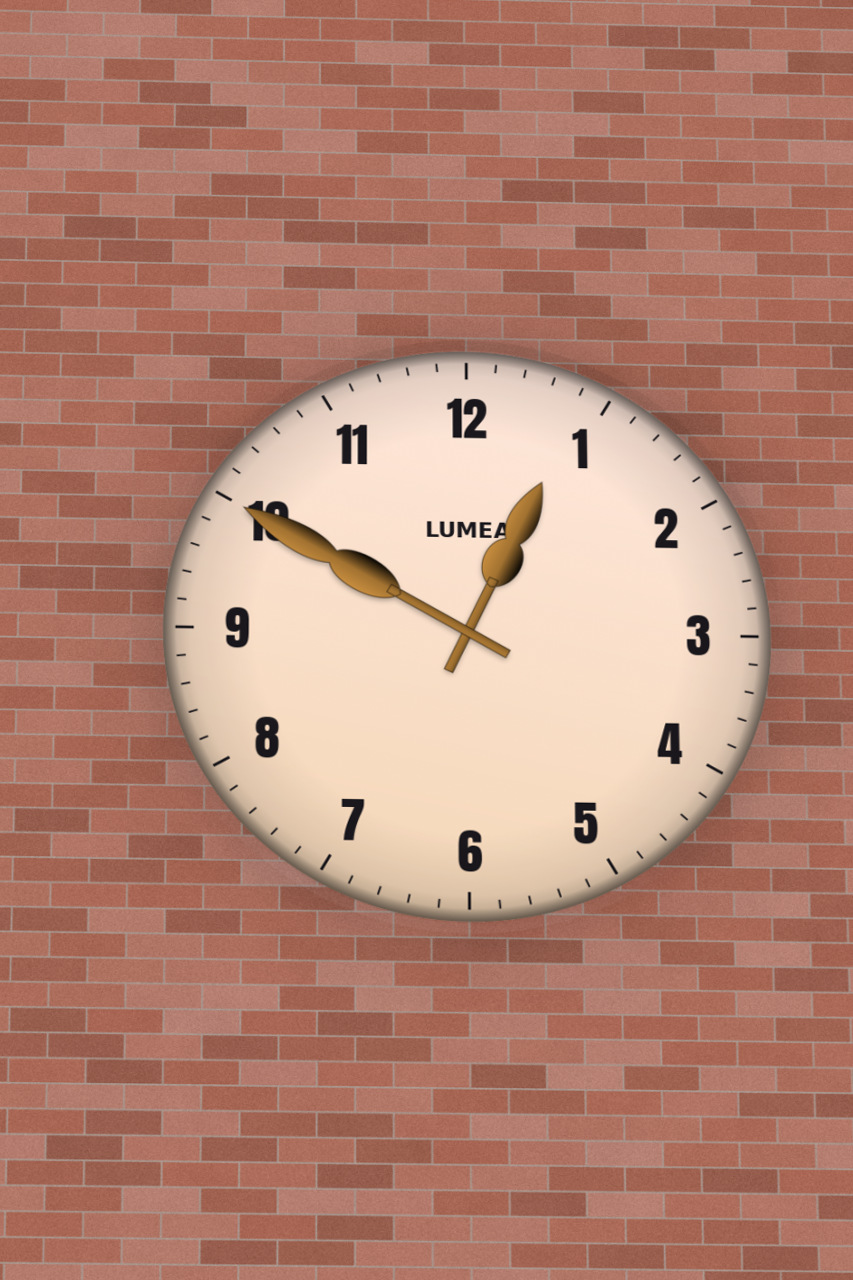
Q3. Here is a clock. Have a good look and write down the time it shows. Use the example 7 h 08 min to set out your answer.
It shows 12 h 50 min
